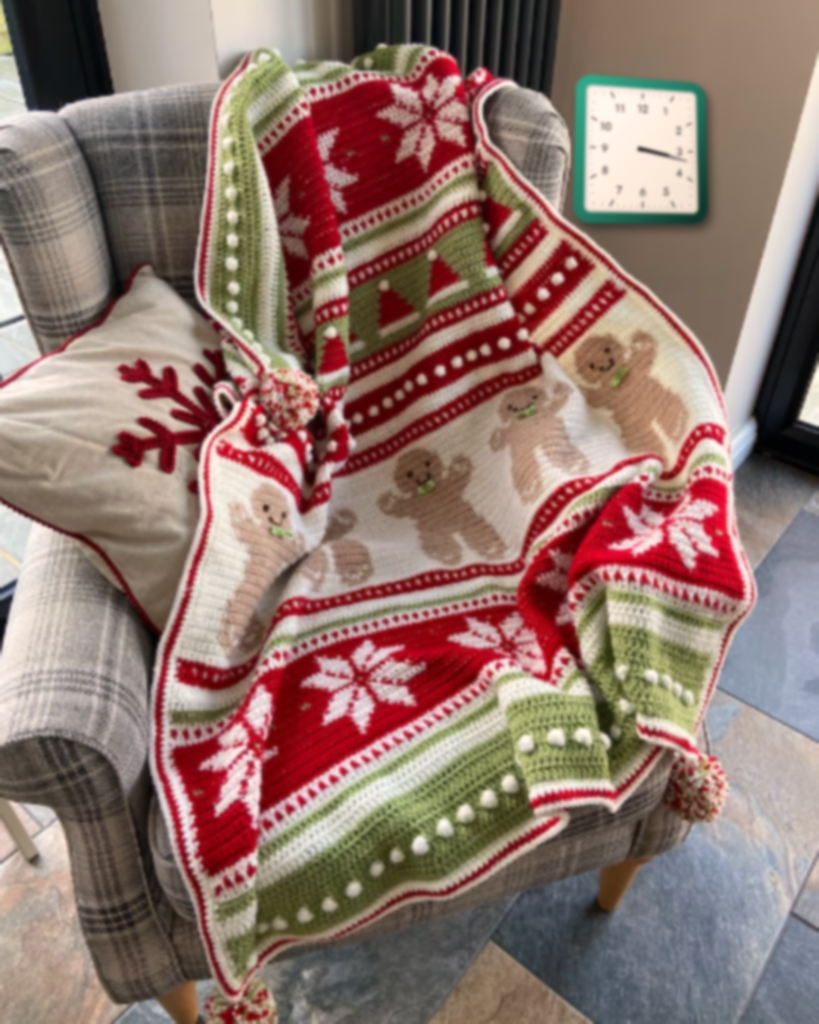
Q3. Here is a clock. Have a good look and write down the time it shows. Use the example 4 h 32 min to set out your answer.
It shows 3 h 17 min
